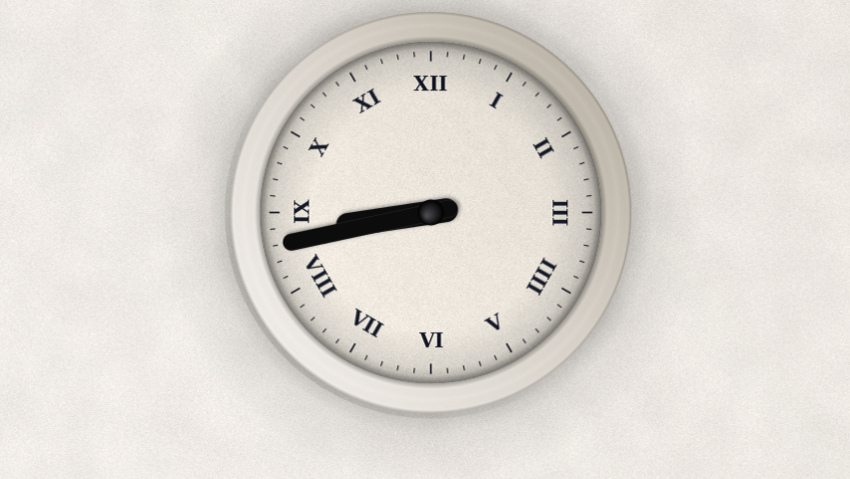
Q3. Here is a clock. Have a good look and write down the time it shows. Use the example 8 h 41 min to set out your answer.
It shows 8 h 43 min
